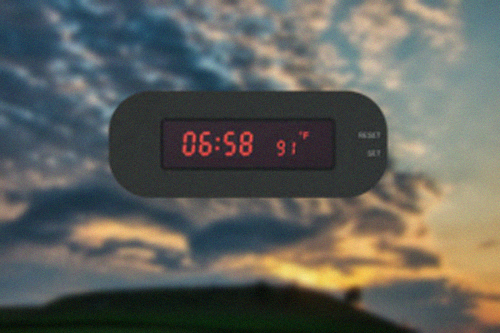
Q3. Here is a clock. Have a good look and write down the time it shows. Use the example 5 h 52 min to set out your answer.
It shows 6 h 58 min
